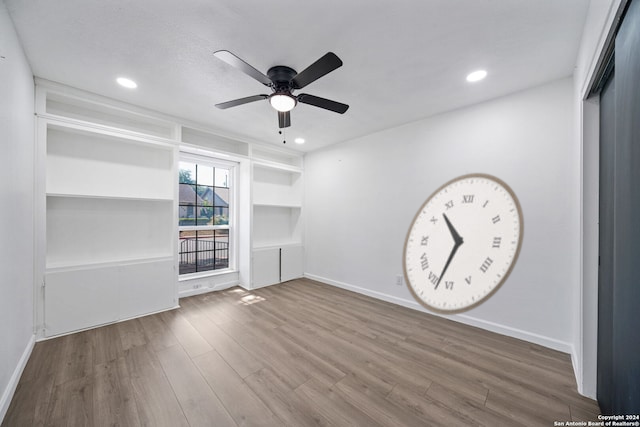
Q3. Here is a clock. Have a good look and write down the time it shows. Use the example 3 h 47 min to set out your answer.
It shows 10 h 33 min
